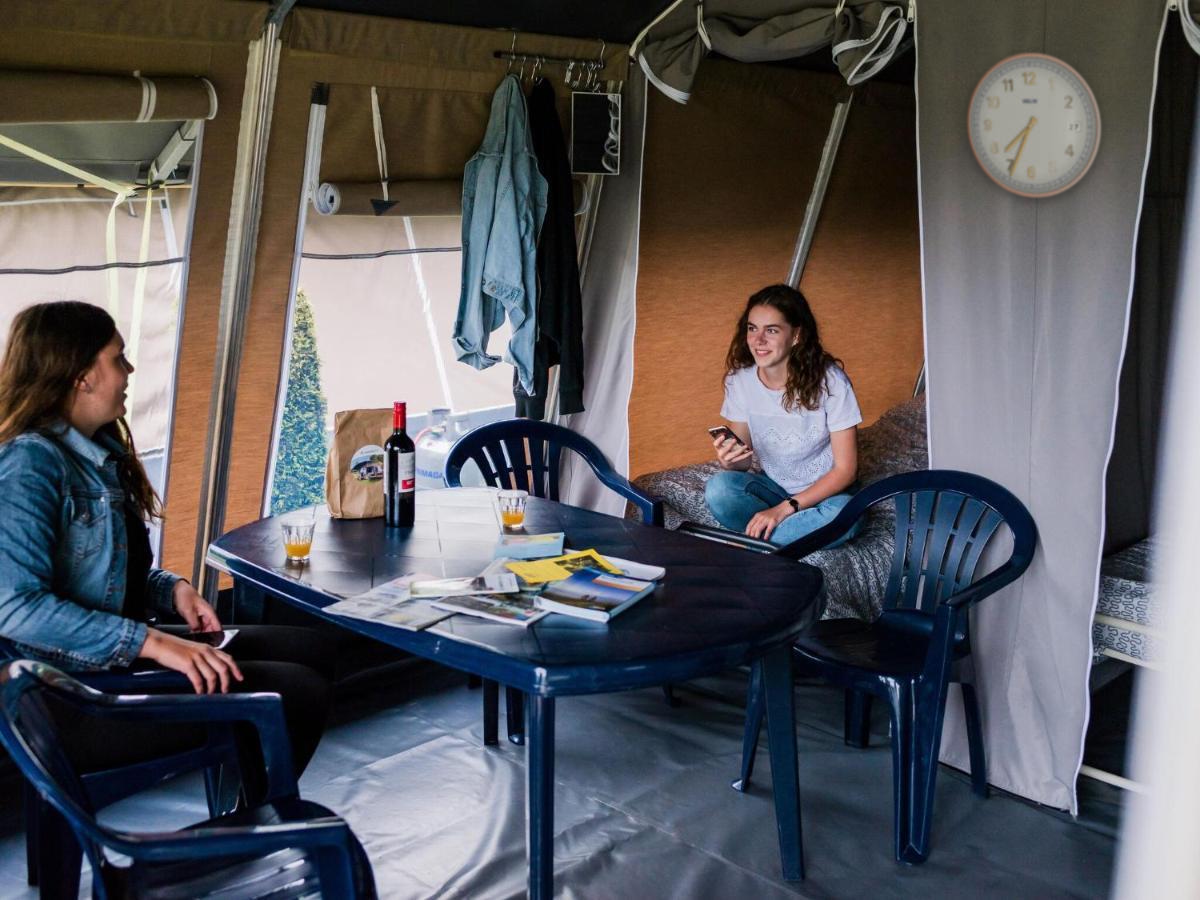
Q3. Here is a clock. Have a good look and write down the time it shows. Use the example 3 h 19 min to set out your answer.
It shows 7 h 34 min
